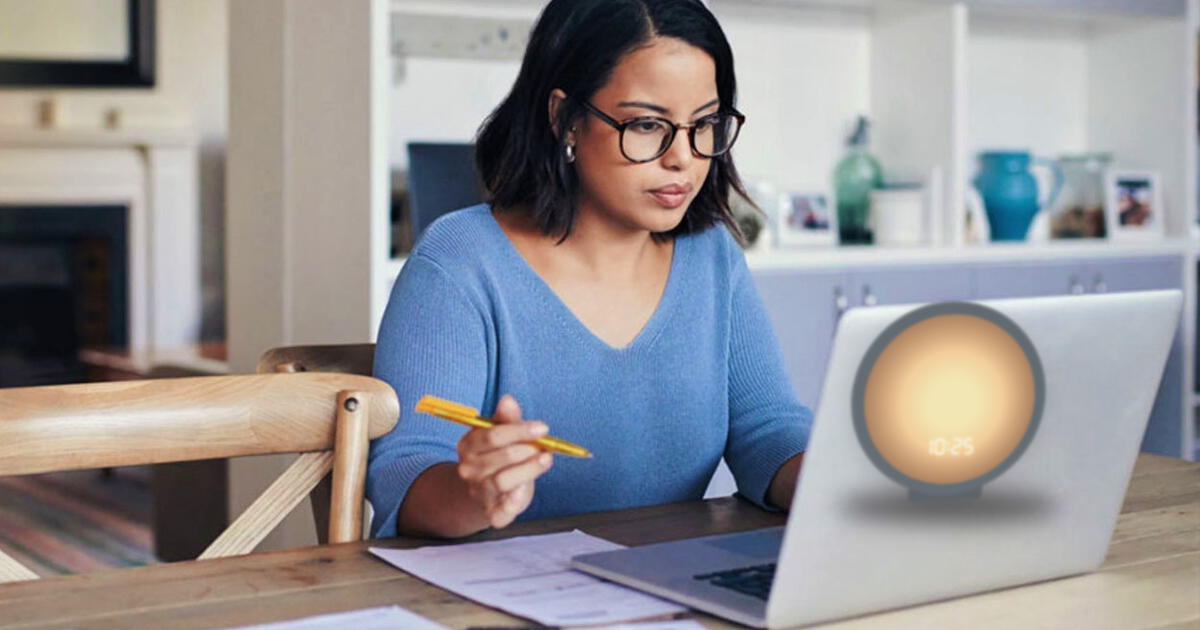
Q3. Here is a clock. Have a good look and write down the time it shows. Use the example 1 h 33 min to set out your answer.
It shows 10 h 25 min
